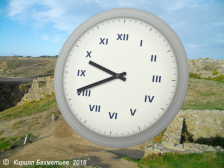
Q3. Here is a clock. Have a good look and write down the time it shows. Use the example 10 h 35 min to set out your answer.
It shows 9 h 41 min
